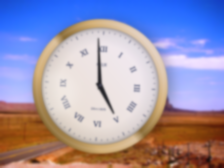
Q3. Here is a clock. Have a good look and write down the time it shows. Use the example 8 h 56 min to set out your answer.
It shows 4 h 59 min
